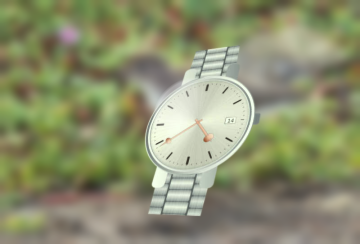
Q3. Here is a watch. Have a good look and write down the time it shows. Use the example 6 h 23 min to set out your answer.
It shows 4 h 39 min
